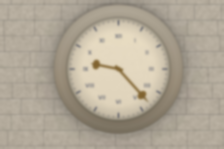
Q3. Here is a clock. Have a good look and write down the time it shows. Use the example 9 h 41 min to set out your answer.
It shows 9 h 23 min
